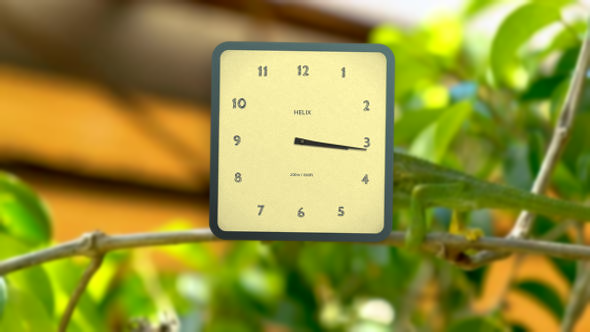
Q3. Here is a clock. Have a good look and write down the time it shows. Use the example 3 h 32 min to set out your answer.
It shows 3 h 16 min
